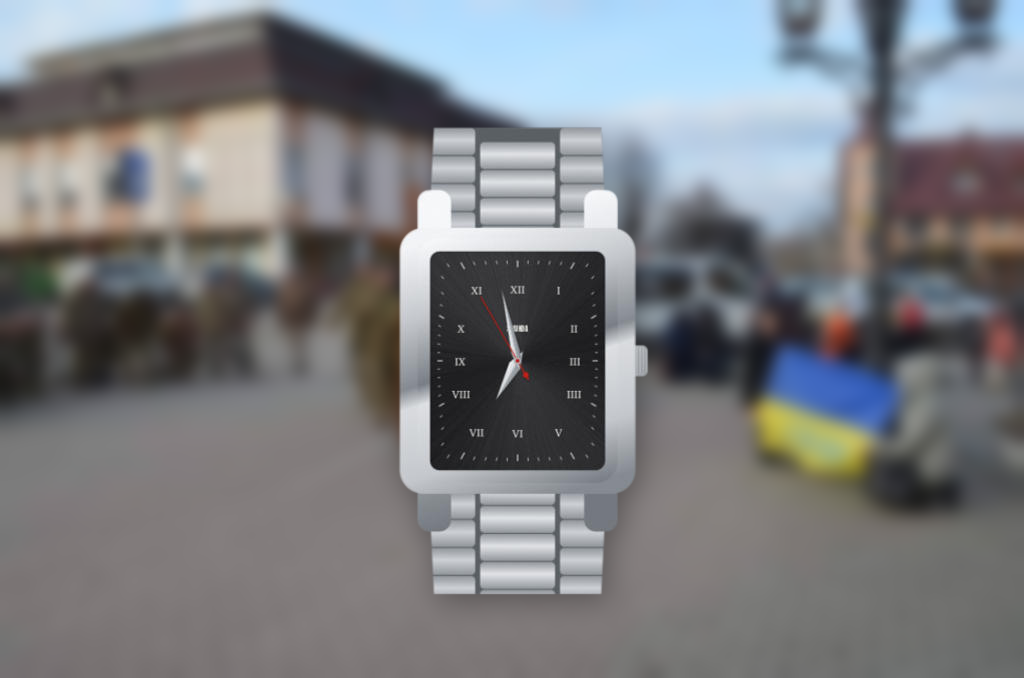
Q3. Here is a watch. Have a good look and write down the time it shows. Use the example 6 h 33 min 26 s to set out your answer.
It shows 6 h 57 min 55 s
